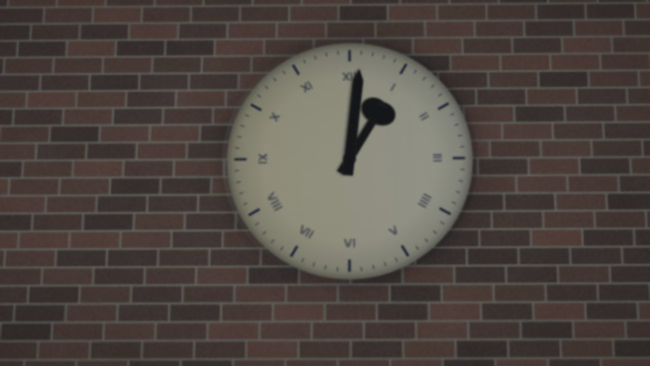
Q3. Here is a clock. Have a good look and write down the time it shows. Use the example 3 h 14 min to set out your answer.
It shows 1 h 01 min
